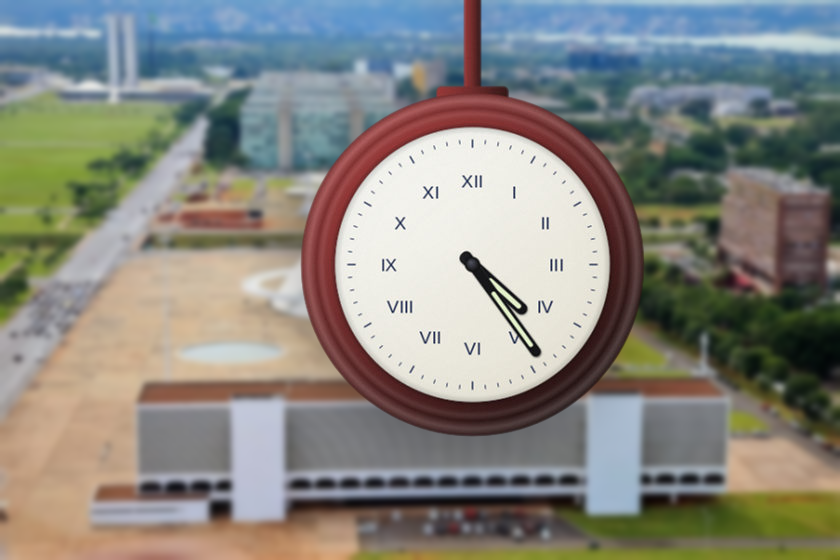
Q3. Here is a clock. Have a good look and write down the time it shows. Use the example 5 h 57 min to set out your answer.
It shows 4 h 24 min
